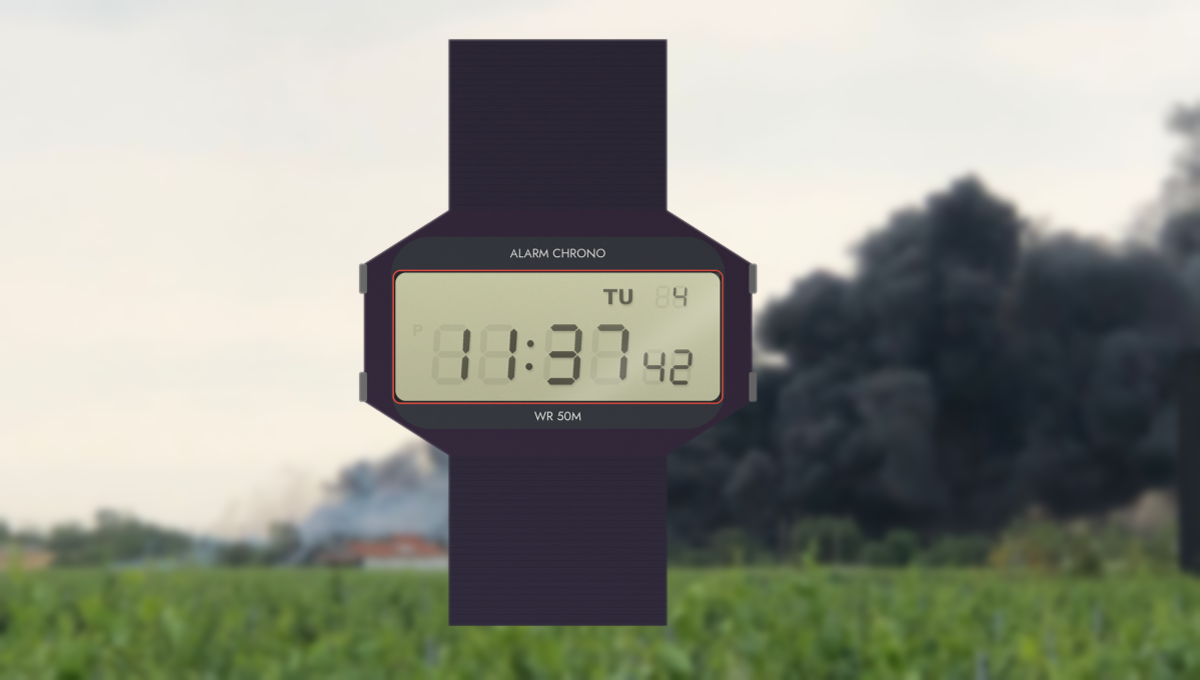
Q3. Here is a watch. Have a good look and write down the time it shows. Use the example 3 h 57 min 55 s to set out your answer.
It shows 11 h 37 min 42 s
